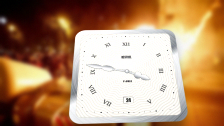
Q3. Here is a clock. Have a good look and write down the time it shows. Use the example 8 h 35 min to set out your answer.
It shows 3 h 47 min
